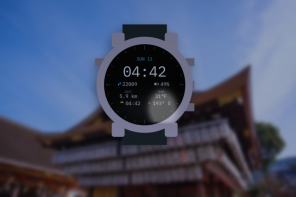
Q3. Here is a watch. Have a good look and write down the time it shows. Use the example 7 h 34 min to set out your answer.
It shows 4 h 42 min
